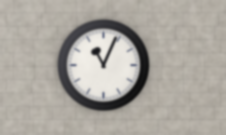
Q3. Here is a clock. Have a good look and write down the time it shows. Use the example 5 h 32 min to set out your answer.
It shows 11 h 04 min
